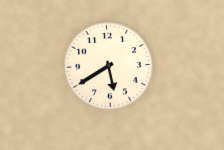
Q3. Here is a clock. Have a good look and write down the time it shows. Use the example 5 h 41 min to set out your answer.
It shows 5 h 40 min
